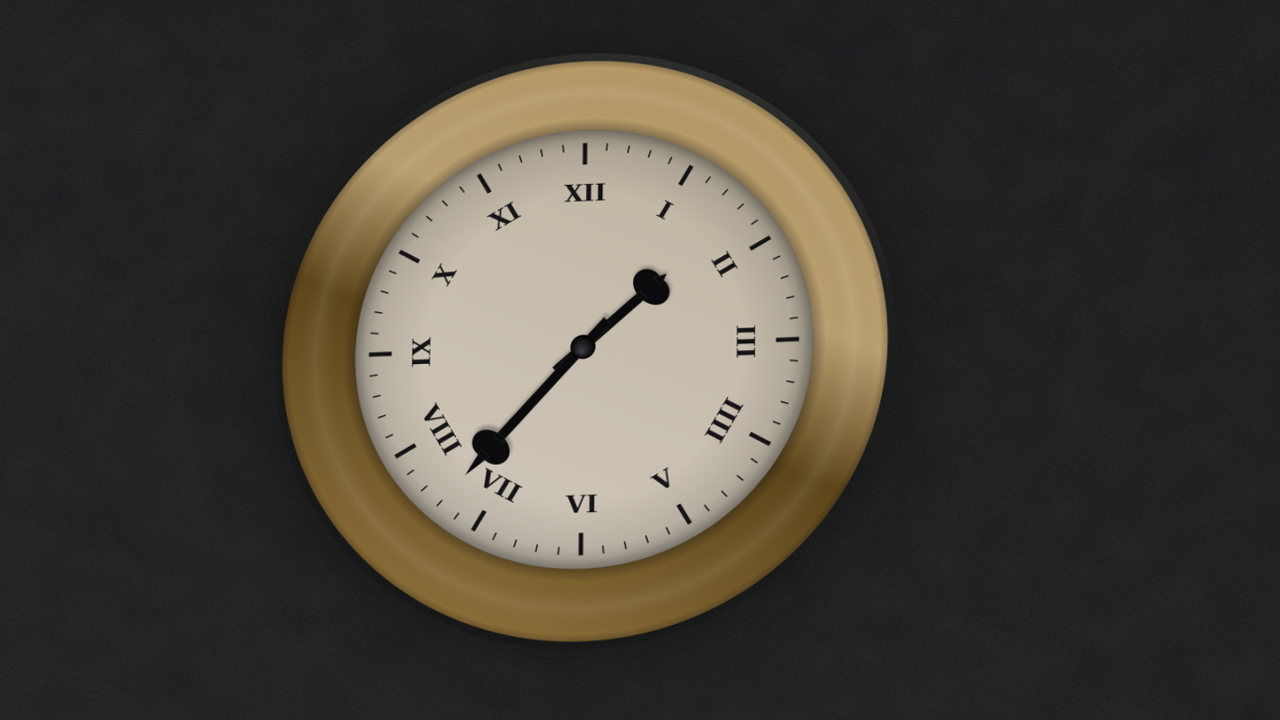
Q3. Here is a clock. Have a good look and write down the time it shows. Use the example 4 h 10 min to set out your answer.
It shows 1 h 37 min
